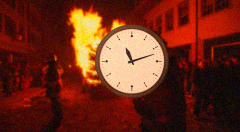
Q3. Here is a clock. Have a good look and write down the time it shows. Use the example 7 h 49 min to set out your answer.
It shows 11 h 12 min
